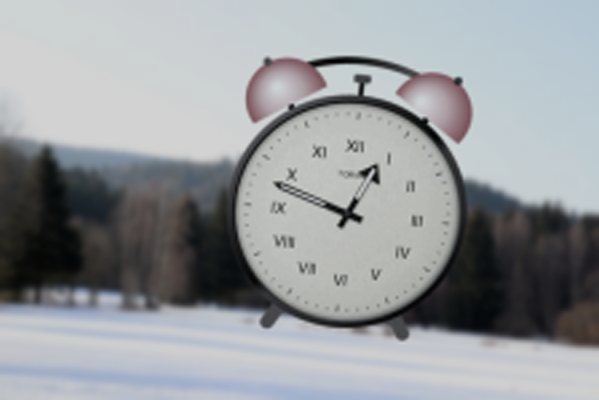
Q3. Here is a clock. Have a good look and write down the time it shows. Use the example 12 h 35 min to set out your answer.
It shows 12 h 48 min
